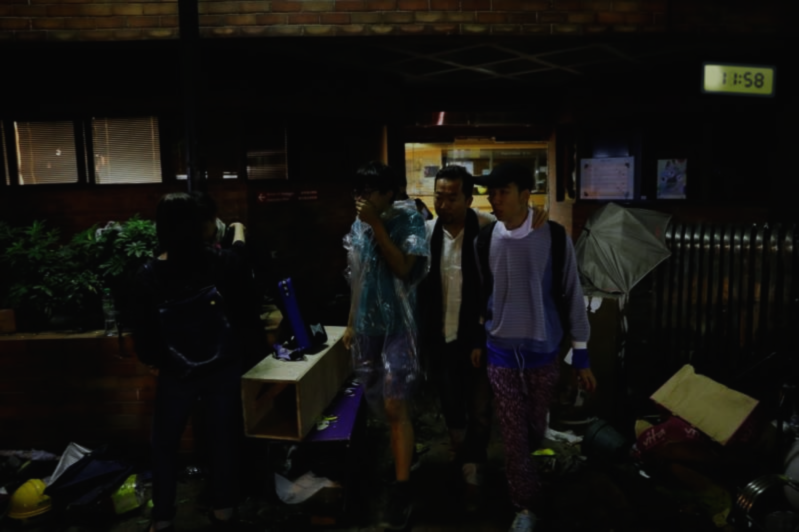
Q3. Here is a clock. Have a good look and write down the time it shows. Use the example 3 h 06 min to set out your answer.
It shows 11 h 58 min
